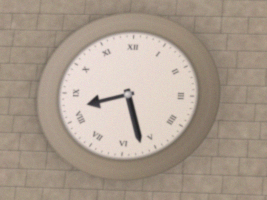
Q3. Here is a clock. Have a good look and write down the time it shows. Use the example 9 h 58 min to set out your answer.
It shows 8 h 27 min
